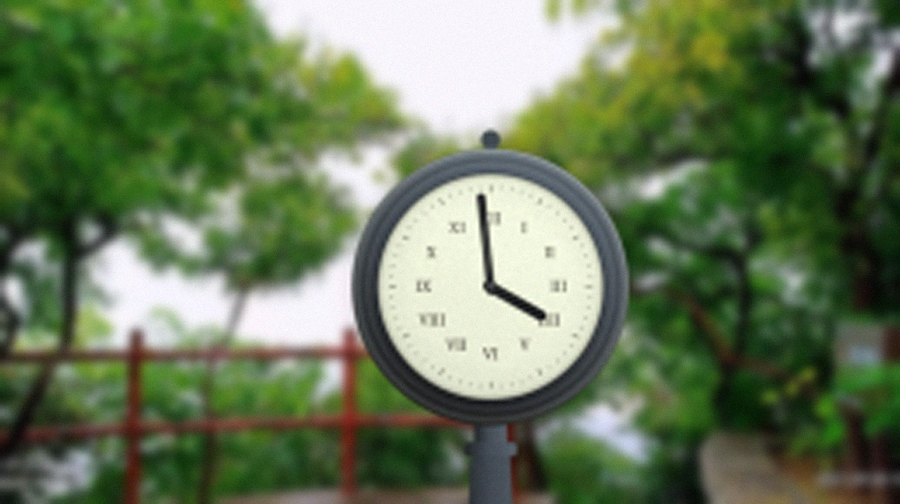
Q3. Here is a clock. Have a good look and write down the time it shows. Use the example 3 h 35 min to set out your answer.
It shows 3 h 59 min
